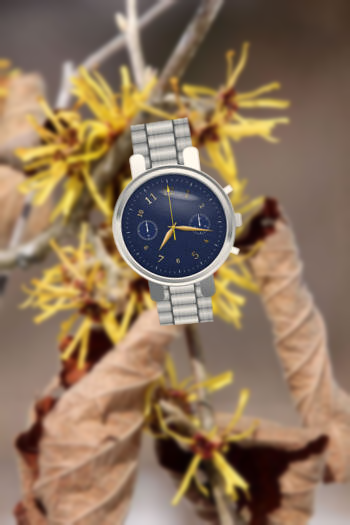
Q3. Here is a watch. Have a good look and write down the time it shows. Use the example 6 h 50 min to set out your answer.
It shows 7 h 17 min
